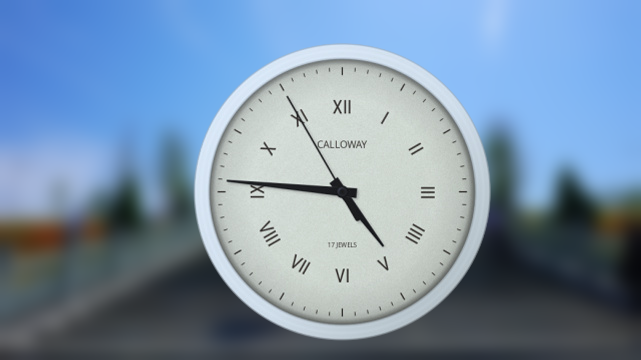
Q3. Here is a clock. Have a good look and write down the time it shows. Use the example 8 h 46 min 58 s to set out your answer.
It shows 4 h 45 min 55 s
